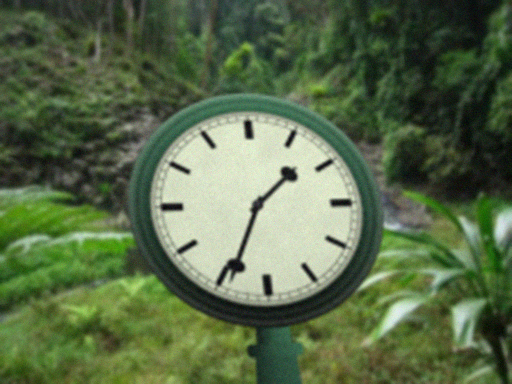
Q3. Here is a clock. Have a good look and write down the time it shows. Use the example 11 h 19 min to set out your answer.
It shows 1 h 34 min
